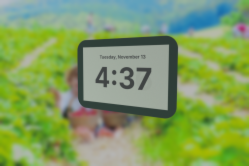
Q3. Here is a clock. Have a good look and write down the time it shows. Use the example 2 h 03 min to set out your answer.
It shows 4 h 37 min
